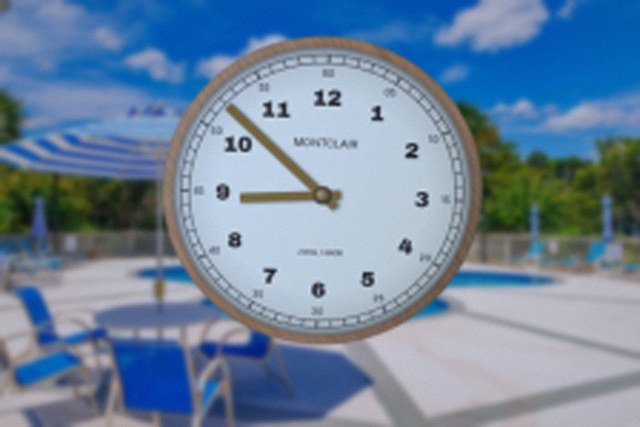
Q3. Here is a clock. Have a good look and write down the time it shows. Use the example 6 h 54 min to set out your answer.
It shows 8 h 52 min
